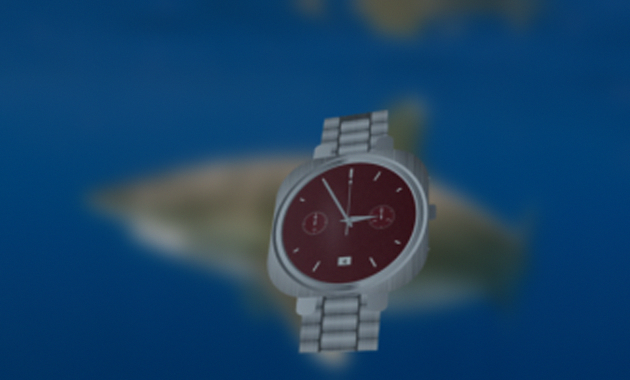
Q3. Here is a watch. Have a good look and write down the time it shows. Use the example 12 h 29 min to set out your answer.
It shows 2 h 55 min
